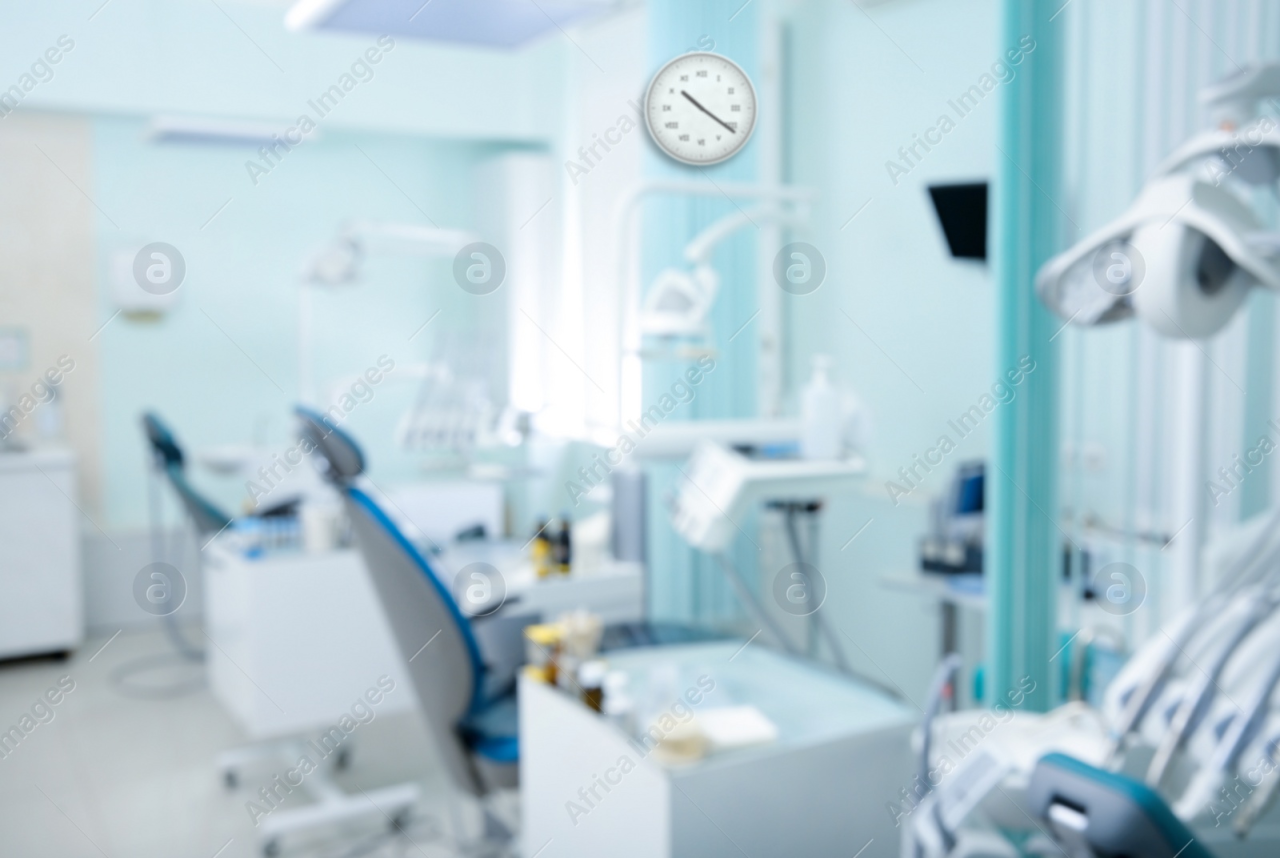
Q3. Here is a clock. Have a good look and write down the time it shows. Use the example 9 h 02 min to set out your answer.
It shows 10 h 21 min
